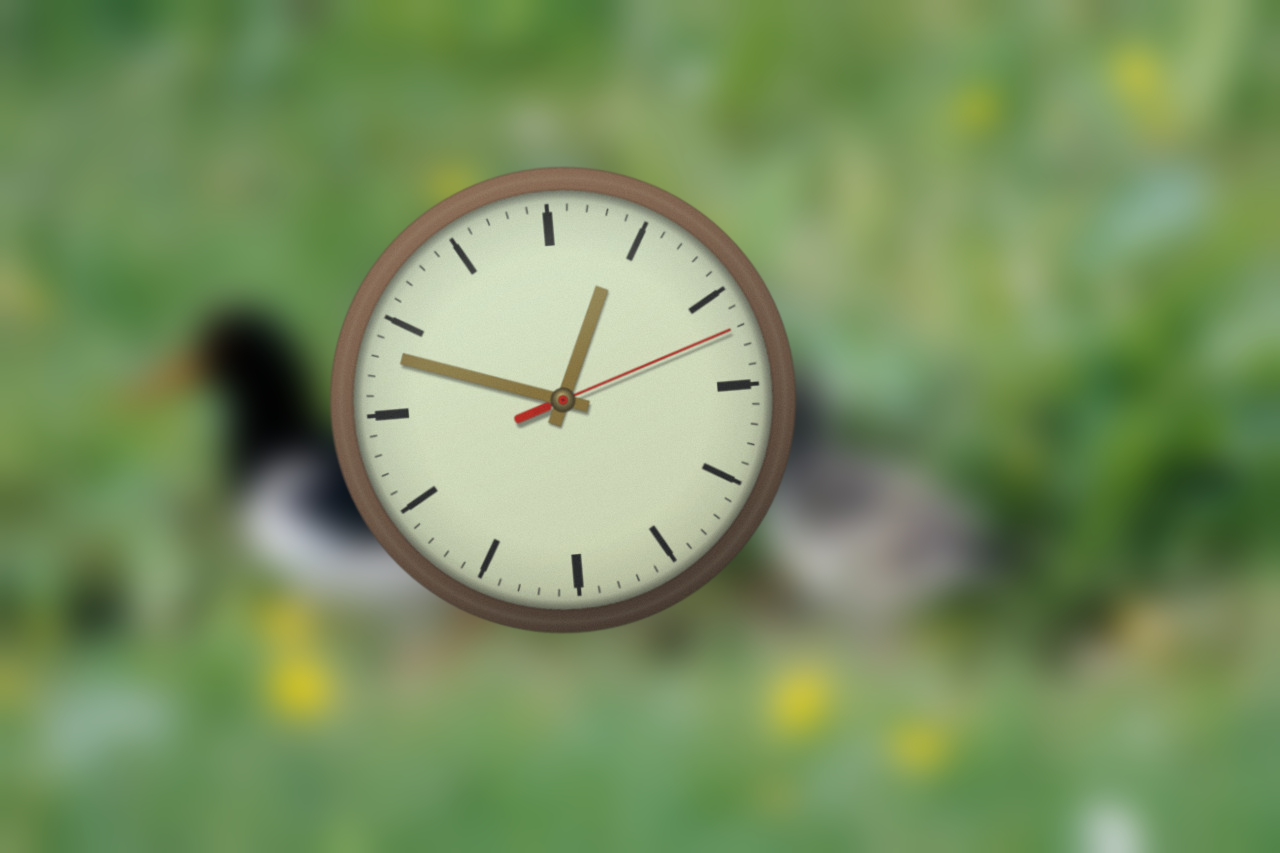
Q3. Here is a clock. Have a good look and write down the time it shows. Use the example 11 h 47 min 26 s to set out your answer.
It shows 12 h 48 min 12 s
